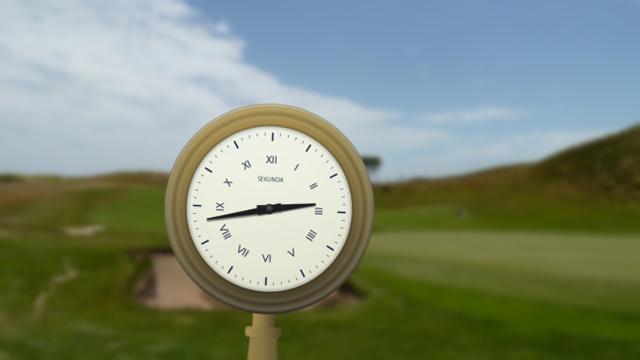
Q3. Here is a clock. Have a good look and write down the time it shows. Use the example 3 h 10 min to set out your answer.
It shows 2 h 43 min
